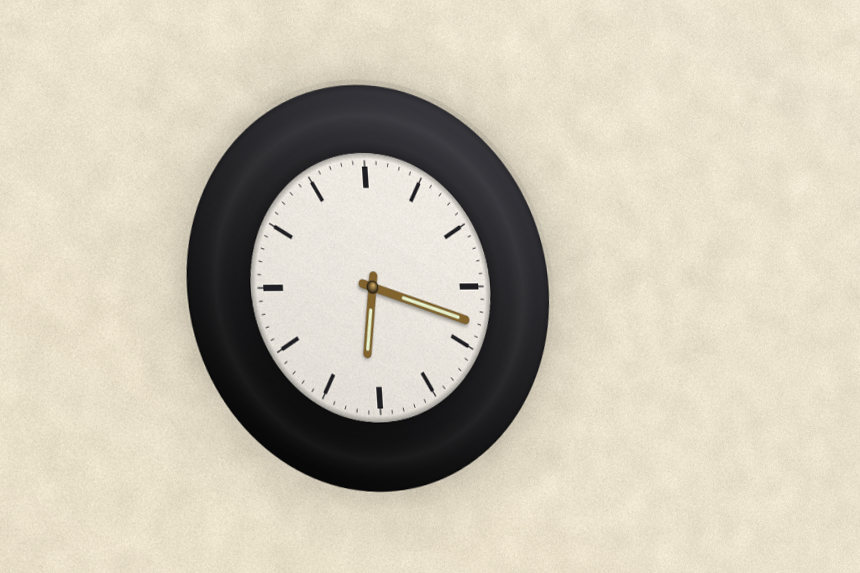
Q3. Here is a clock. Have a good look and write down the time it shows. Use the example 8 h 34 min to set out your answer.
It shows 6 h 18 min
